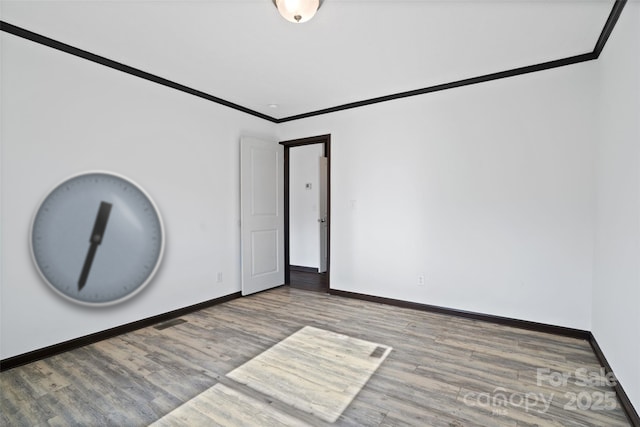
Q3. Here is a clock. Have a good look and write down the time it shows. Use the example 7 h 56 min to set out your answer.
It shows 12 h 33 min
